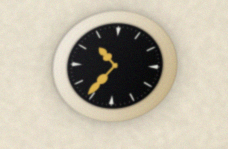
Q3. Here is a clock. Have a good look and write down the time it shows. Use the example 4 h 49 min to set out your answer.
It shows 10 h 36 min
